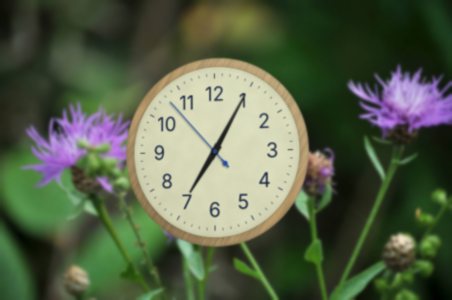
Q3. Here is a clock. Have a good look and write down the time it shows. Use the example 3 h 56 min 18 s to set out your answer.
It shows 7 h 04 min 53 s
